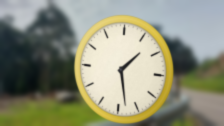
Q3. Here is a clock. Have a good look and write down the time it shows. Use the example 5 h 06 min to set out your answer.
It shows 1 h 28 min
